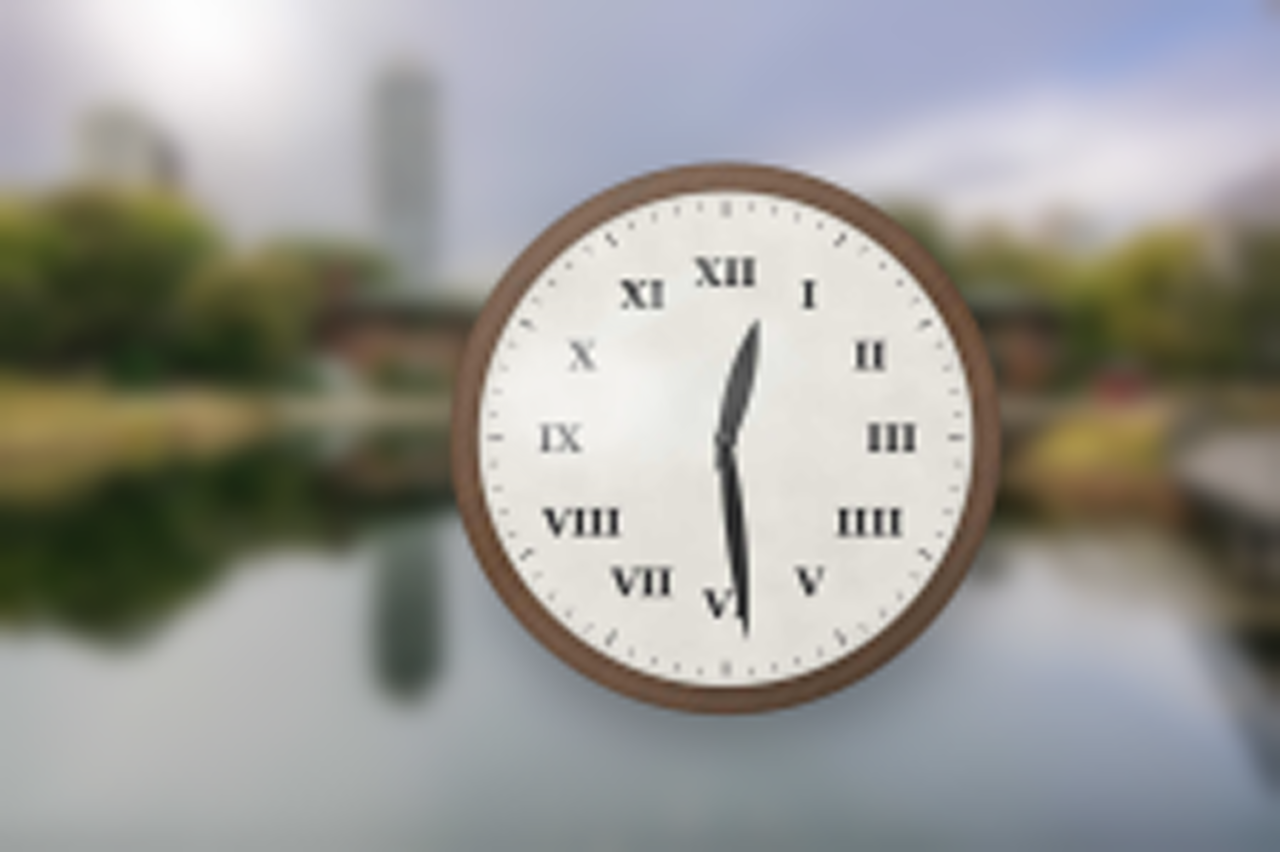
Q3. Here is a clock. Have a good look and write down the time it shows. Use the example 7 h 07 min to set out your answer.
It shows 12 h 29 min
